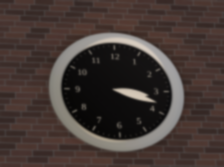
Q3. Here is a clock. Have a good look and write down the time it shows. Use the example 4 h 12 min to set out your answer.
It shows 3 h 18 min
